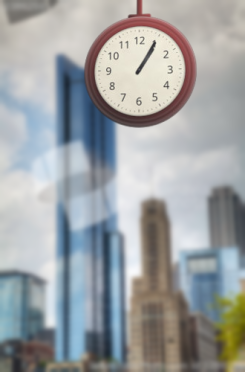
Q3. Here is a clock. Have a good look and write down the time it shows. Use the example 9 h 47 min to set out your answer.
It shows 1 h 05 min
